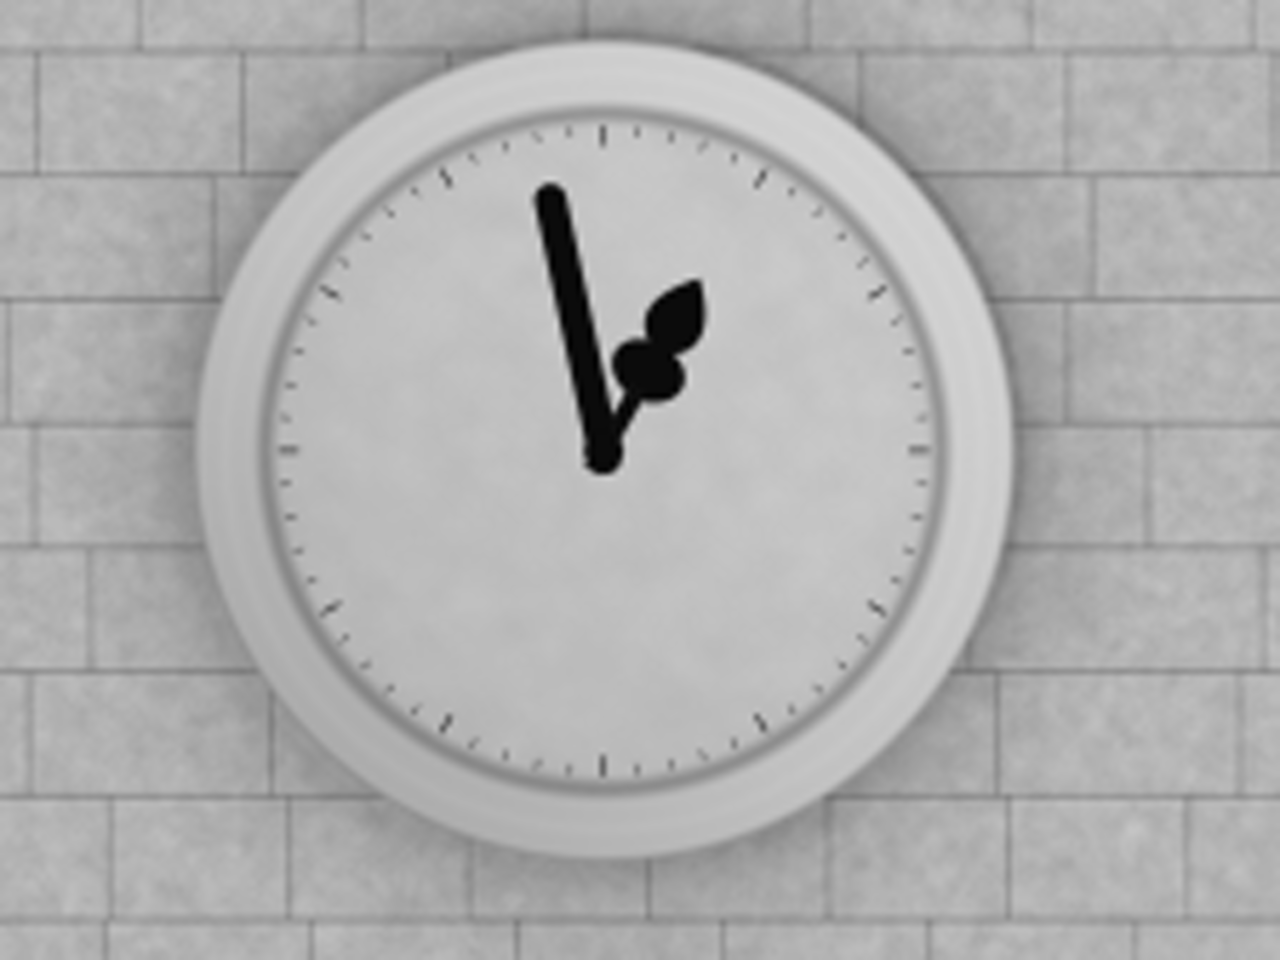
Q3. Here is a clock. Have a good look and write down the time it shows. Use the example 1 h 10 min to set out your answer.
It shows 12 h 58 min
